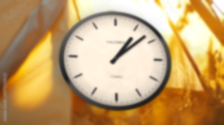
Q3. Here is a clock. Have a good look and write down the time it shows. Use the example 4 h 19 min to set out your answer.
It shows 1 h 08 min
